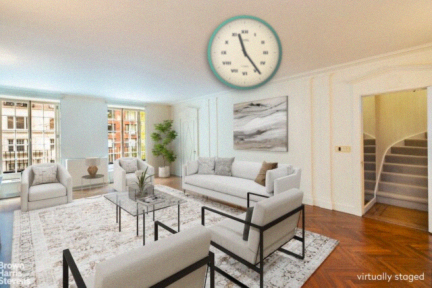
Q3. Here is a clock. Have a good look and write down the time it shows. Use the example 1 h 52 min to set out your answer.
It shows 11 h 24 min
